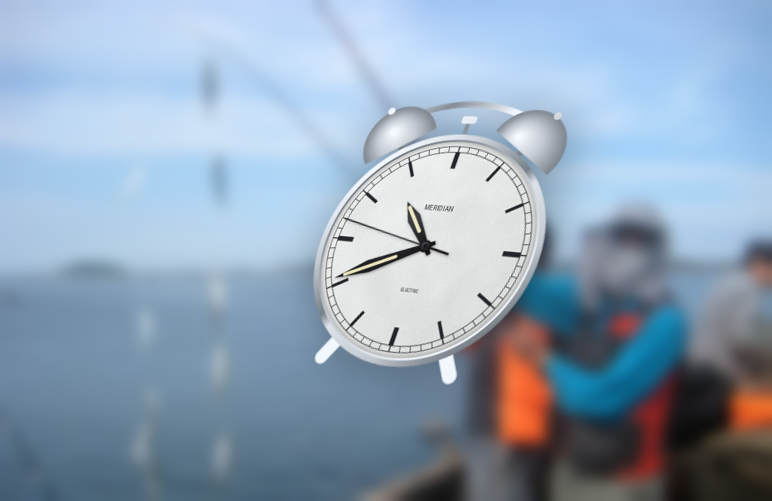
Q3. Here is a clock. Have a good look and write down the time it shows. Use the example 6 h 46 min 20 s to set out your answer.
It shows 10 h 40 min 47 s
